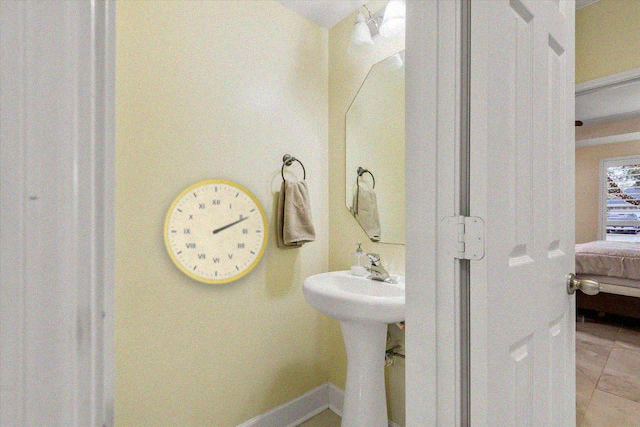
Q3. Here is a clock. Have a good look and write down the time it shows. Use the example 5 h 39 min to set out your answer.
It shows 2 h 11 min
